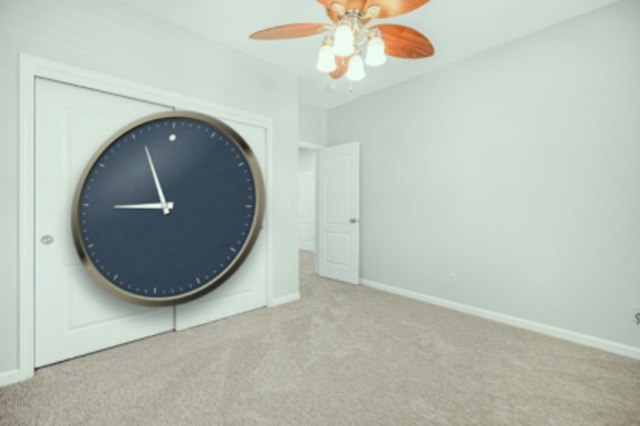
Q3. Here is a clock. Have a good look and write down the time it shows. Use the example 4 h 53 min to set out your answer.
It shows 8 h 56 min
